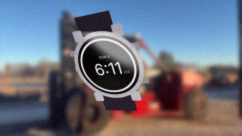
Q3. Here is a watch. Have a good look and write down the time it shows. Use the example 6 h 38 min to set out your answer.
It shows 6 h 11 min
